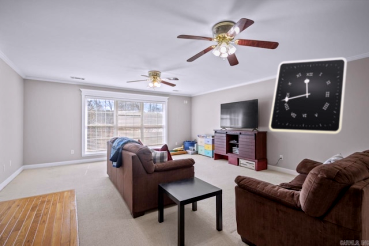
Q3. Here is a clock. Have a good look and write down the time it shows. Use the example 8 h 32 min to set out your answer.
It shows 11 h 43 min
